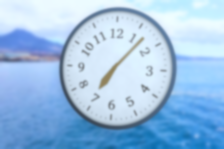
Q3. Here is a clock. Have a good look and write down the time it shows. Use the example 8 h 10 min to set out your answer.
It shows 7 h 07 min
